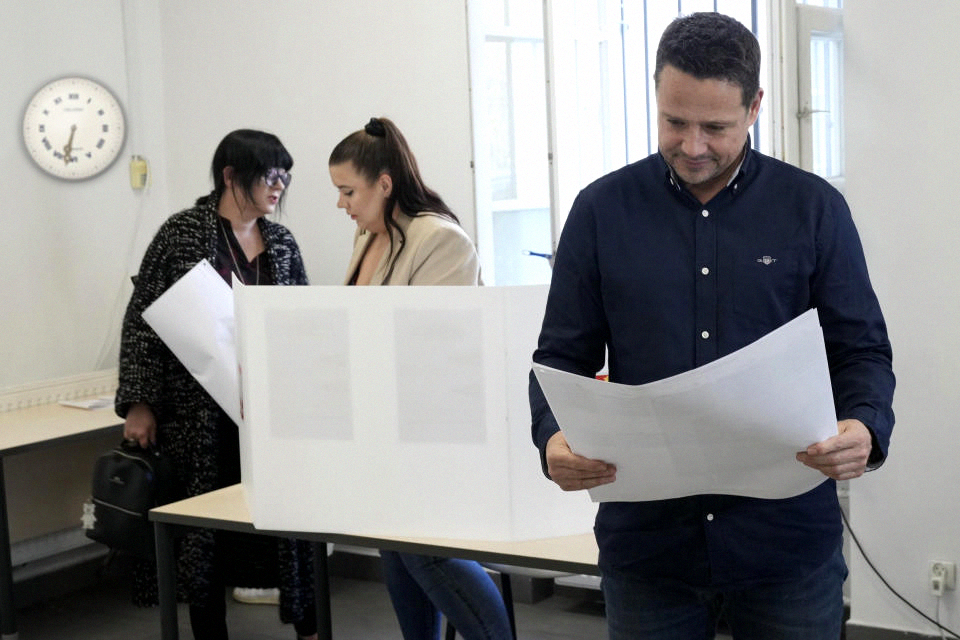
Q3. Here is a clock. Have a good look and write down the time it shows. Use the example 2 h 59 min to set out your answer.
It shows 6 h 32 min
